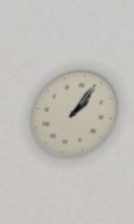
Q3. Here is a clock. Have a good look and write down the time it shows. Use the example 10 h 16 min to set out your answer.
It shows 1 h 04 min
